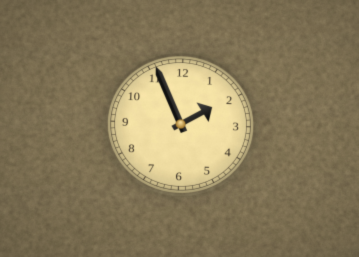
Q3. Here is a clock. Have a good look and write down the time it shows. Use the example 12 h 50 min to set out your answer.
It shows 1 h 56 min
